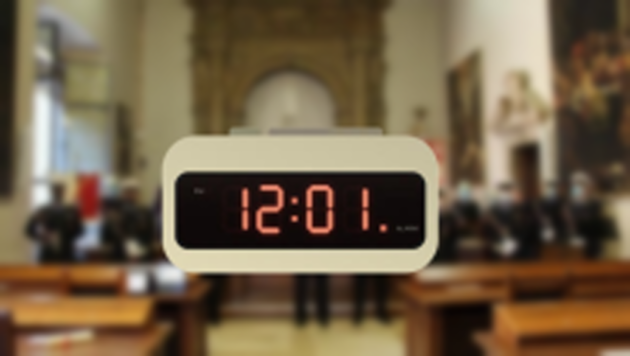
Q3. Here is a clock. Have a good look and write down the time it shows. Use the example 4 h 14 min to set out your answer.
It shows 12 h 01 min
